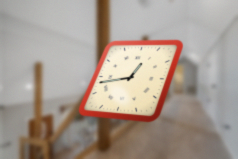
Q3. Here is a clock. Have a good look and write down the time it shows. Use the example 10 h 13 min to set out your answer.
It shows 12 h 43 min
